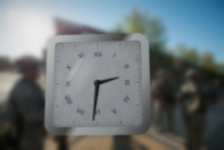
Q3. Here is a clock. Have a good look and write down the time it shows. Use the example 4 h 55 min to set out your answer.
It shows 2 h 31 min
